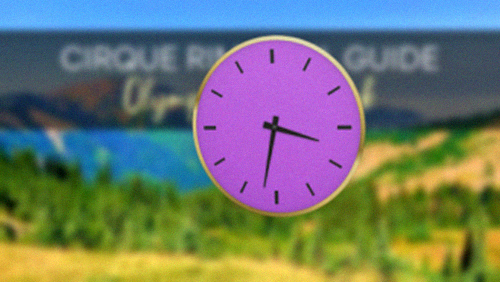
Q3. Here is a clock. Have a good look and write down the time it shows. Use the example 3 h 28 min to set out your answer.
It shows 3 h 32 min
